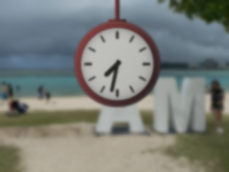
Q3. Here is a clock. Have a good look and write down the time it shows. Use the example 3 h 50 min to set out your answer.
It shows 7 h 32 min
